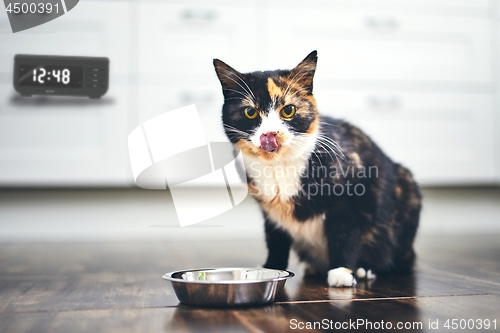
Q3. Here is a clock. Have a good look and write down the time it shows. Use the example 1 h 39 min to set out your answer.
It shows 12 h 48 min
